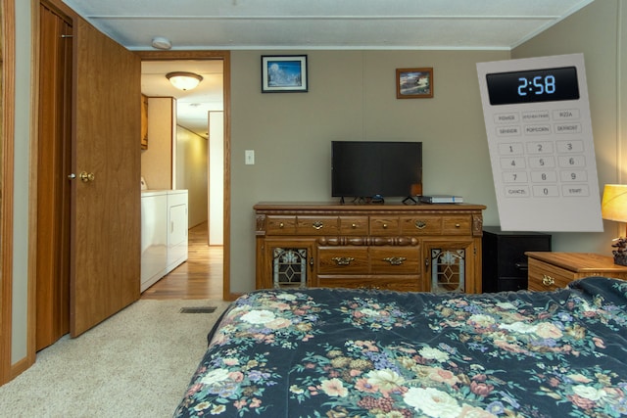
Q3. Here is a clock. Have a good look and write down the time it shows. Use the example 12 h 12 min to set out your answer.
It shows 2 h 58 min
